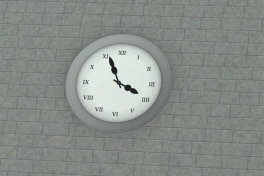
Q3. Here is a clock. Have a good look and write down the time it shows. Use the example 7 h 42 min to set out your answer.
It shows 3 h 56 min
